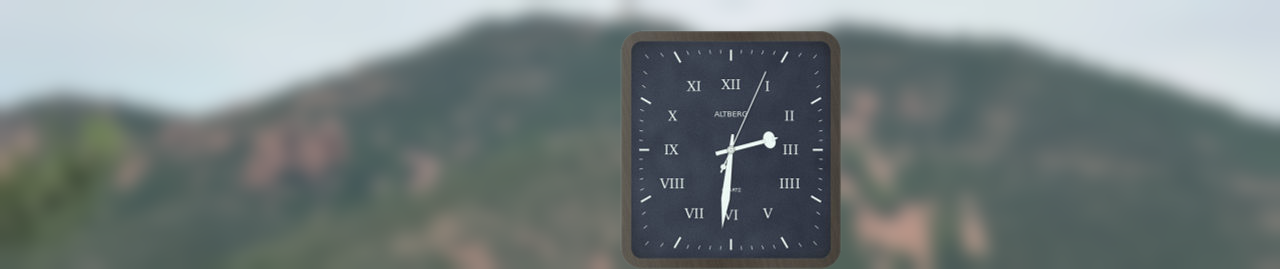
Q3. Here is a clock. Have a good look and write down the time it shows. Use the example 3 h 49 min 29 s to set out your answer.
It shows 2 h 31 min 04 s
